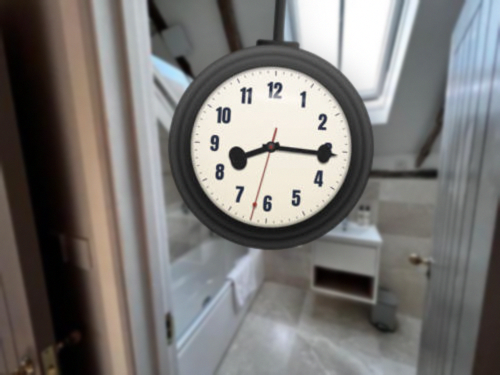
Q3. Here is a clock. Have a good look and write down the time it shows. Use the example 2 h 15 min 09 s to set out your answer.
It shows 8 h 15 min 32 s
